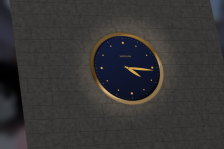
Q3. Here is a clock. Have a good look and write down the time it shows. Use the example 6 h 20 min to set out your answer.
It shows 4 h 16 min
